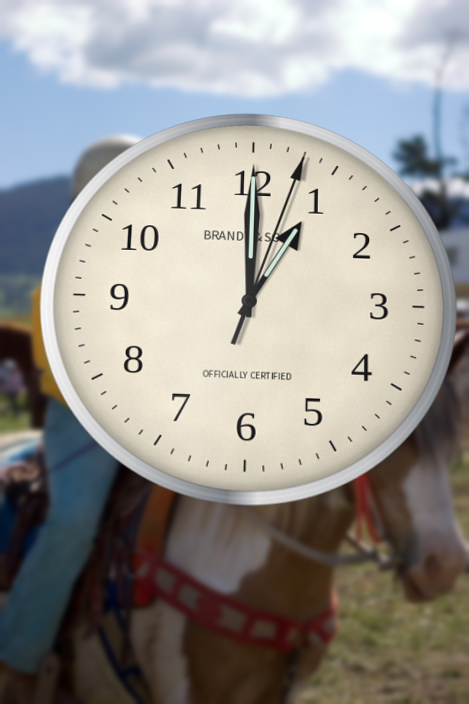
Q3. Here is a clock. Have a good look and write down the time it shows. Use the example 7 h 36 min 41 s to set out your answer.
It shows 1 h 00 min 03 s
